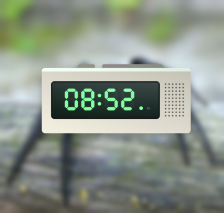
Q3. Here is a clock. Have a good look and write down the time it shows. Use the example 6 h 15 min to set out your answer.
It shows 8 h 52 min
